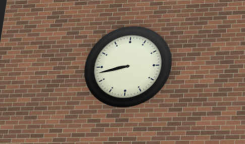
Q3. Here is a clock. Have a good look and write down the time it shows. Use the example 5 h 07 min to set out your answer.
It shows 8 h 43 min
